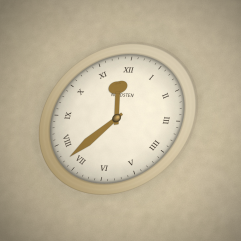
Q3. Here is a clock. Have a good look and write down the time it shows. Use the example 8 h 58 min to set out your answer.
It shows 11 h 37 min
